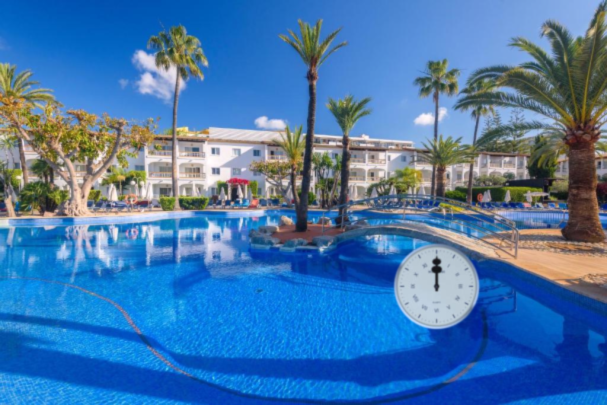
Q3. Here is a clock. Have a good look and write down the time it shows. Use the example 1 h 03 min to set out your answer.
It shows 12 h 00 min
